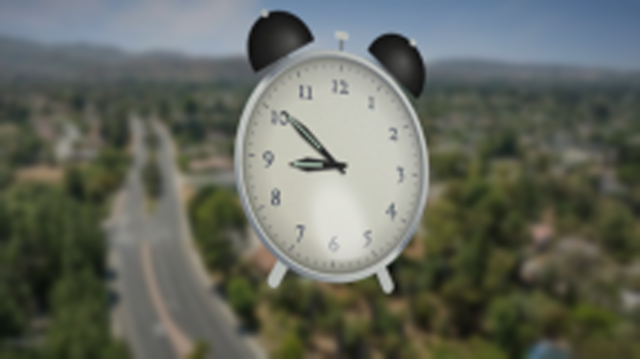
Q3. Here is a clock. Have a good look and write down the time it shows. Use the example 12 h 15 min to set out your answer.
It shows 8 h 51 min
